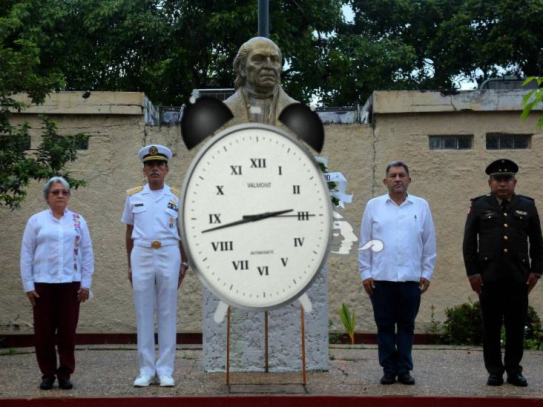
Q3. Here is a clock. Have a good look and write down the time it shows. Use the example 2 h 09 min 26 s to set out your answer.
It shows 2 h 43 min 15 s
